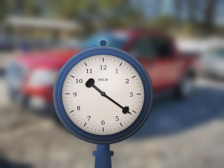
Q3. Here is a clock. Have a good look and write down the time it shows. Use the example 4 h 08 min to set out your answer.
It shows 10 h 21 min
